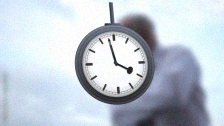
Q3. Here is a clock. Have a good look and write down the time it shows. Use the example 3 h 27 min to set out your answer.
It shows 3 h 58 min
